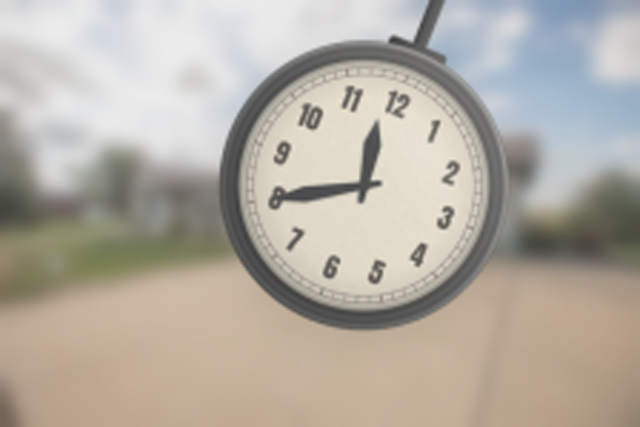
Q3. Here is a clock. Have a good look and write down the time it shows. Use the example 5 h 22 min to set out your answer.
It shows 11 h 40 min
